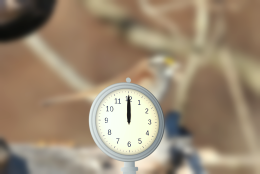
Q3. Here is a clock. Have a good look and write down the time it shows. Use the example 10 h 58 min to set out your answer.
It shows 12 h 00 min
